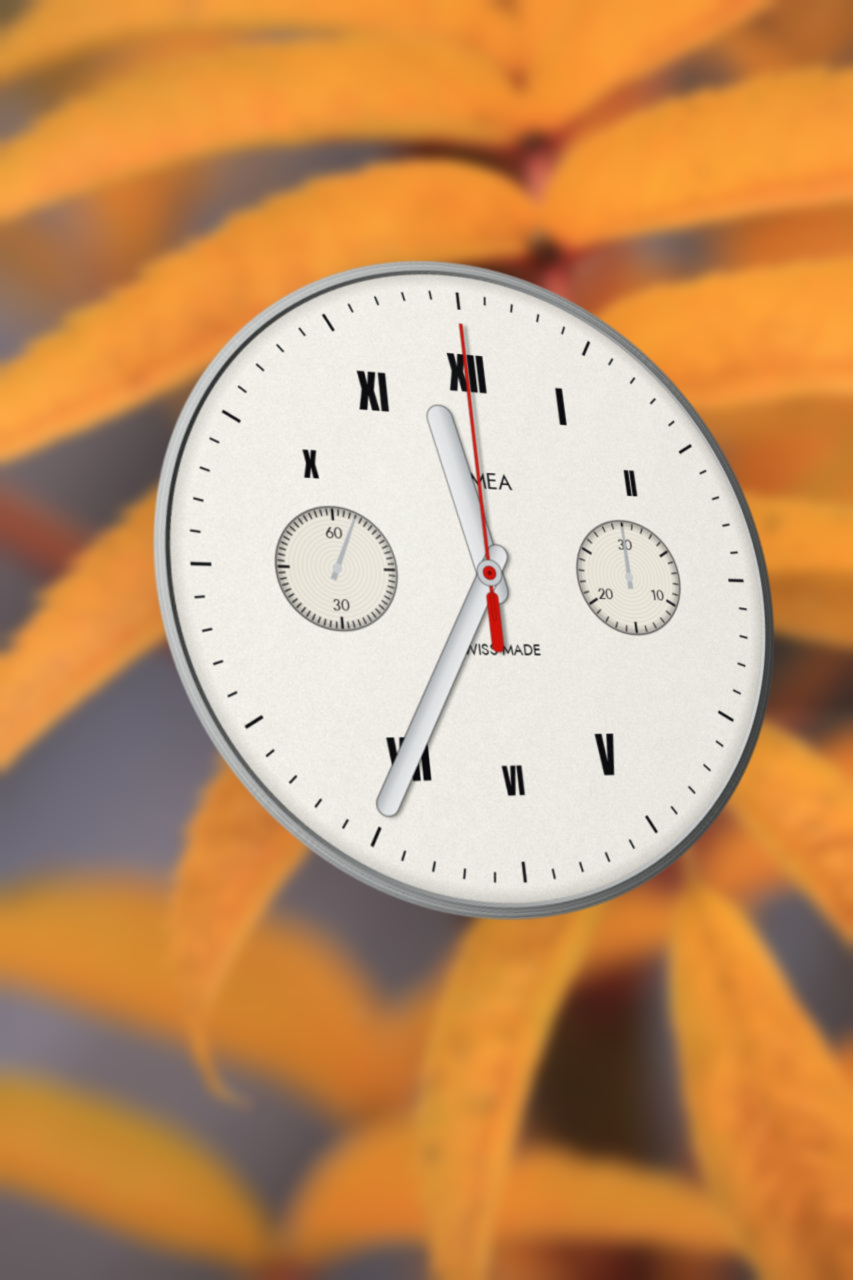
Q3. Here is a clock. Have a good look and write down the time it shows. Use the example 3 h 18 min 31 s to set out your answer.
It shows 11 h 35 min 04 s
